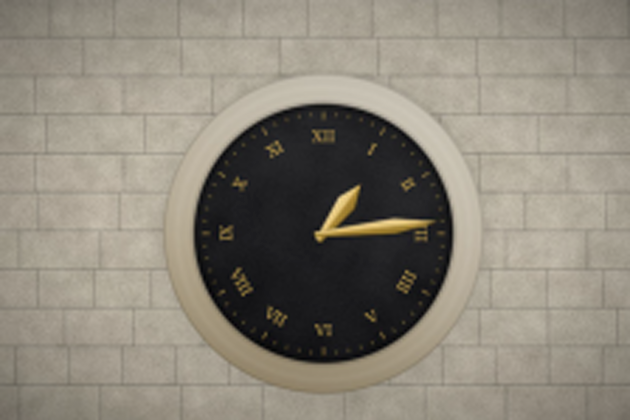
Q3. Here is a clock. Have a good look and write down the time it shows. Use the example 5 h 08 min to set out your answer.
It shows 1 h 14 min
